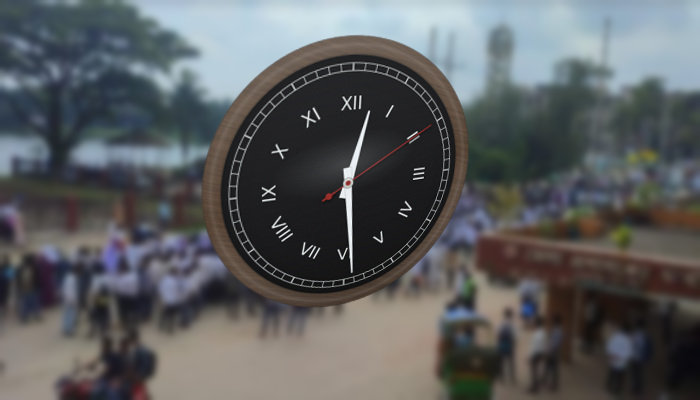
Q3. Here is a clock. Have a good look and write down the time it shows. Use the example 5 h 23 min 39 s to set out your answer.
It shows 12 h 29 min 10 s
